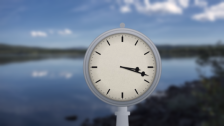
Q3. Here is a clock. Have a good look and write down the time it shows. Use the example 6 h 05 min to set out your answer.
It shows 3 h 18 min
